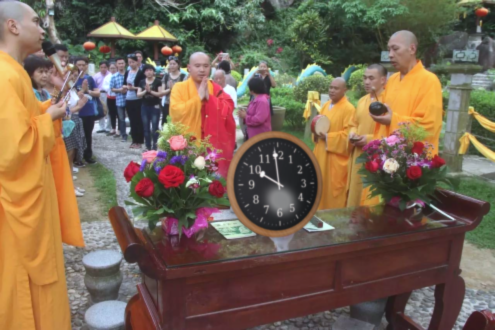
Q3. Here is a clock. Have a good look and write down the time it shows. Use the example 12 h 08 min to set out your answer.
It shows 9 h 59 min
